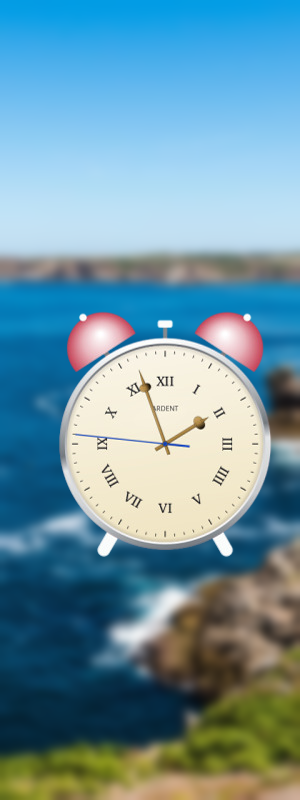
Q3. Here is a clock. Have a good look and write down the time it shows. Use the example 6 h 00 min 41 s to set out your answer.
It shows 1 h 56 min 46 s
